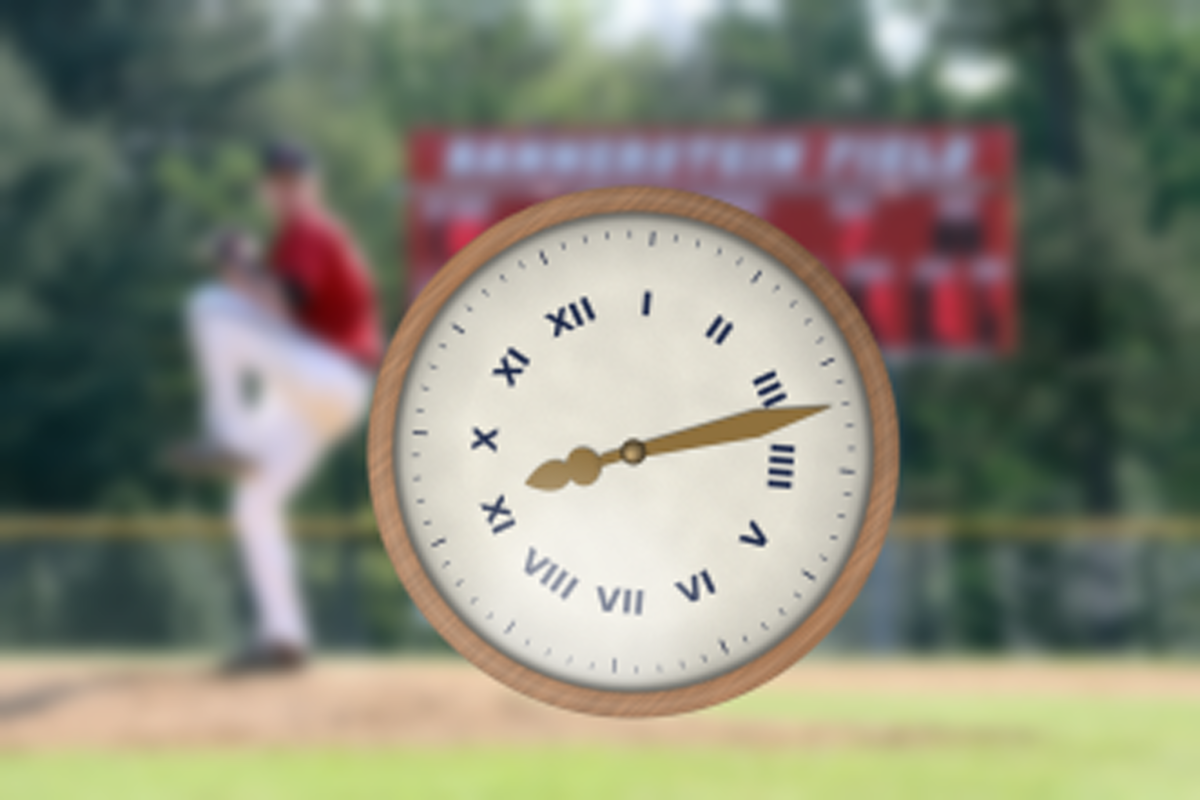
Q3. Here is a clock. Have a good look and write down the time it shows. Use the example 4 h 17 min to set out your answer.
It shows 9 h 17 min
